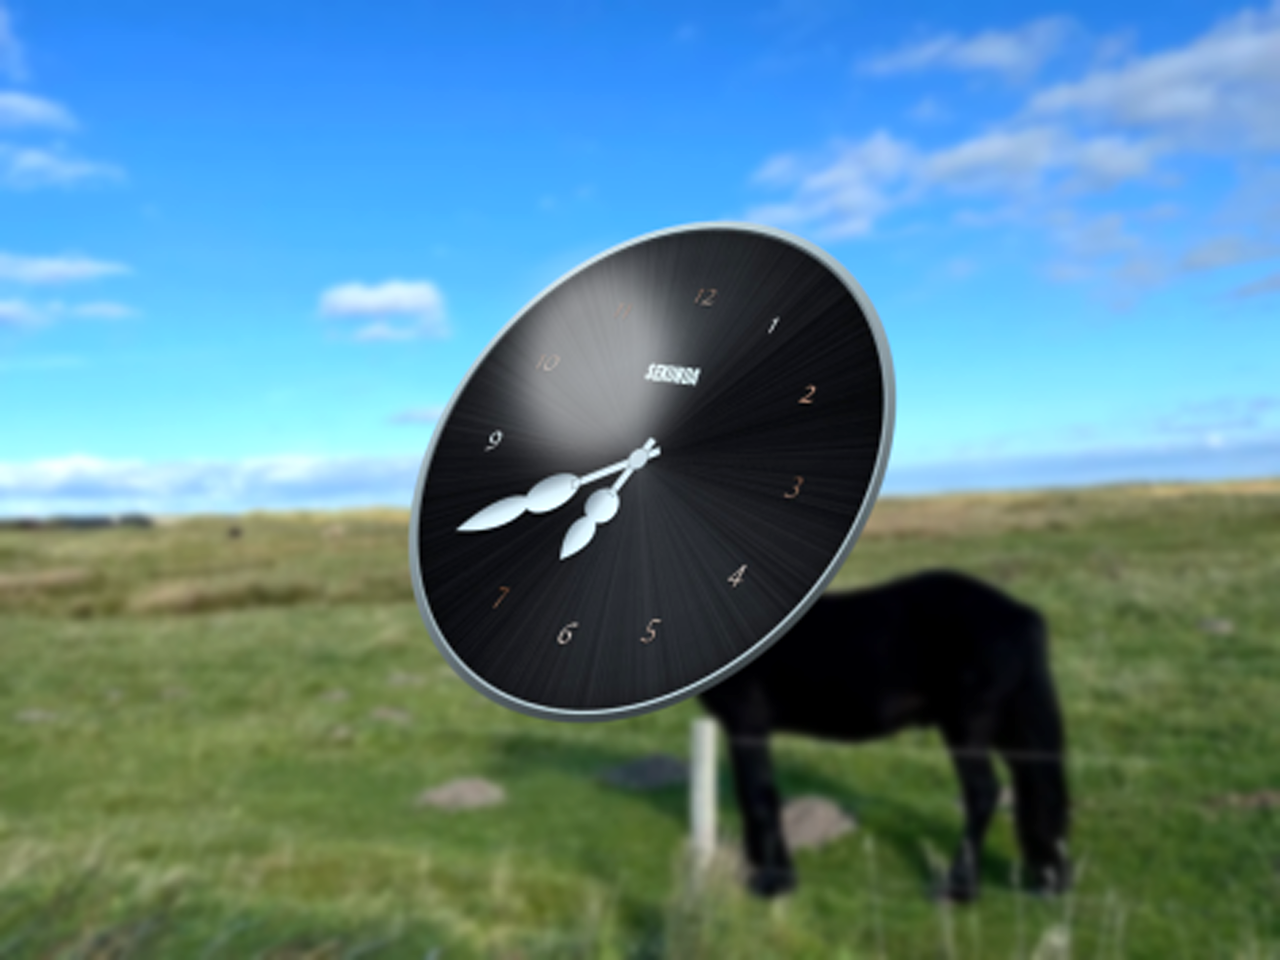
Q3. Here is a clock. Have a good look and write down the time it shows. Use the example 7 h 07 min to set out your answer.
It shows 6 h 40 min
